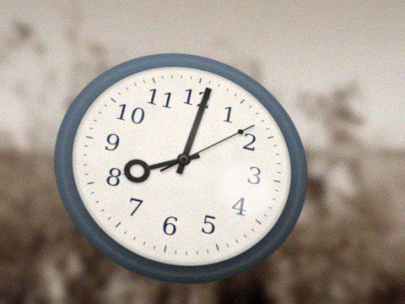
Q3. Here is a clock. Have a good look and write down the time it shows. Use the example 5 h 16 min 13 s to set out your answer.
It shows 8 h 01 min 08 s
